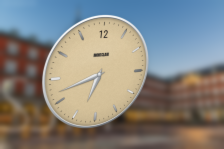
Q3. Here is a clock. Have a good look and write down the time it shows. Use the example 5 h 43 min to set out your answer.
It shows 6 h 42 min
